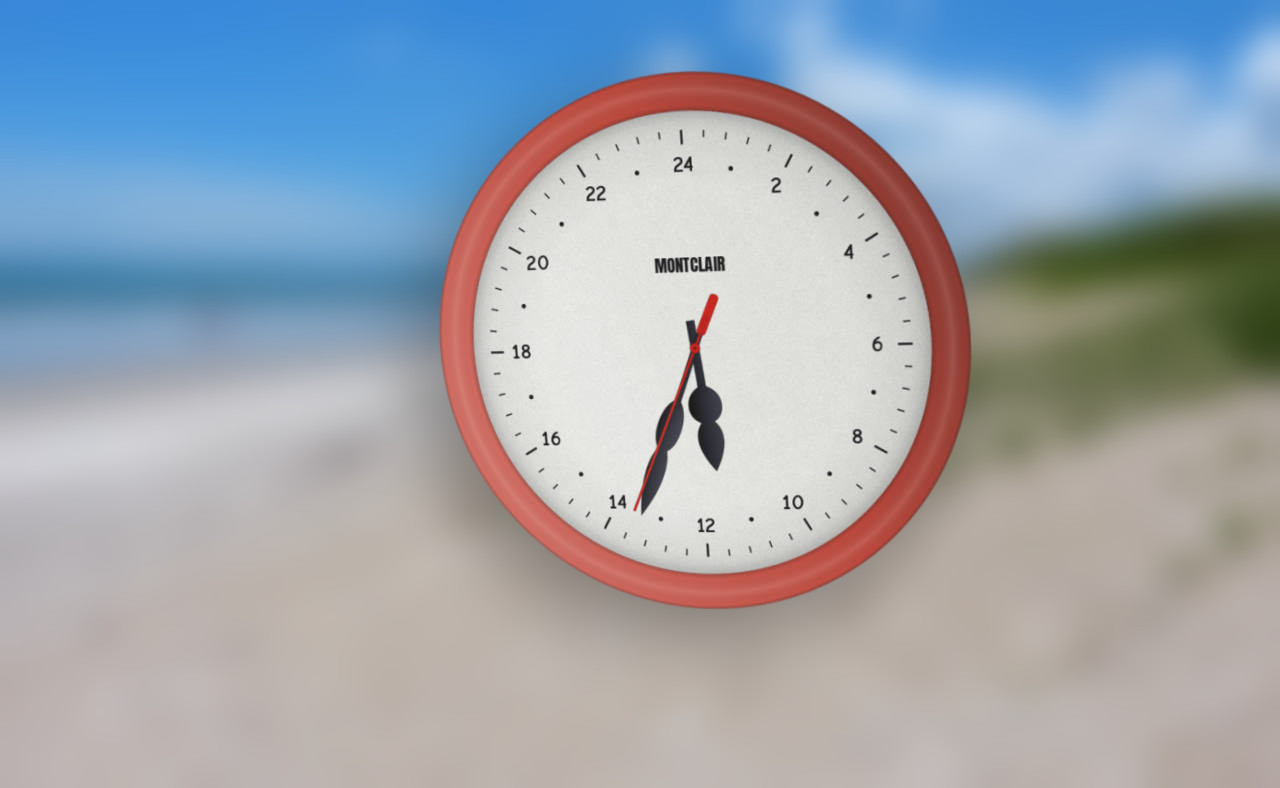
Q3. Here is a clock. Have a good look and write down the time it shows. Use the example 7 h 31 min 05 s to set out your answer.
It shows 11 h 33 min 34 s
